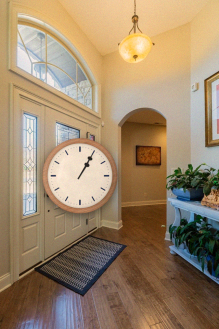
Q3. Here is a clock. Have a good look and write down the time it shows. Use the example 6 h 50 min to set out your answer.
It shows 1 h 05 min
